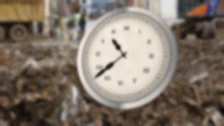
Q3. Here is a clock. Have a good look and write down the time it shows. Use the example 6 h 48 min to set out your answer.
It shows 10 h 38 min
